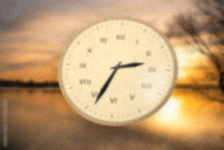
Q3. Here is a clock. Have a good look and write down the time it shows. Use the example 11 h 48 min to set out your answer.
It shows 2 h 34 min
